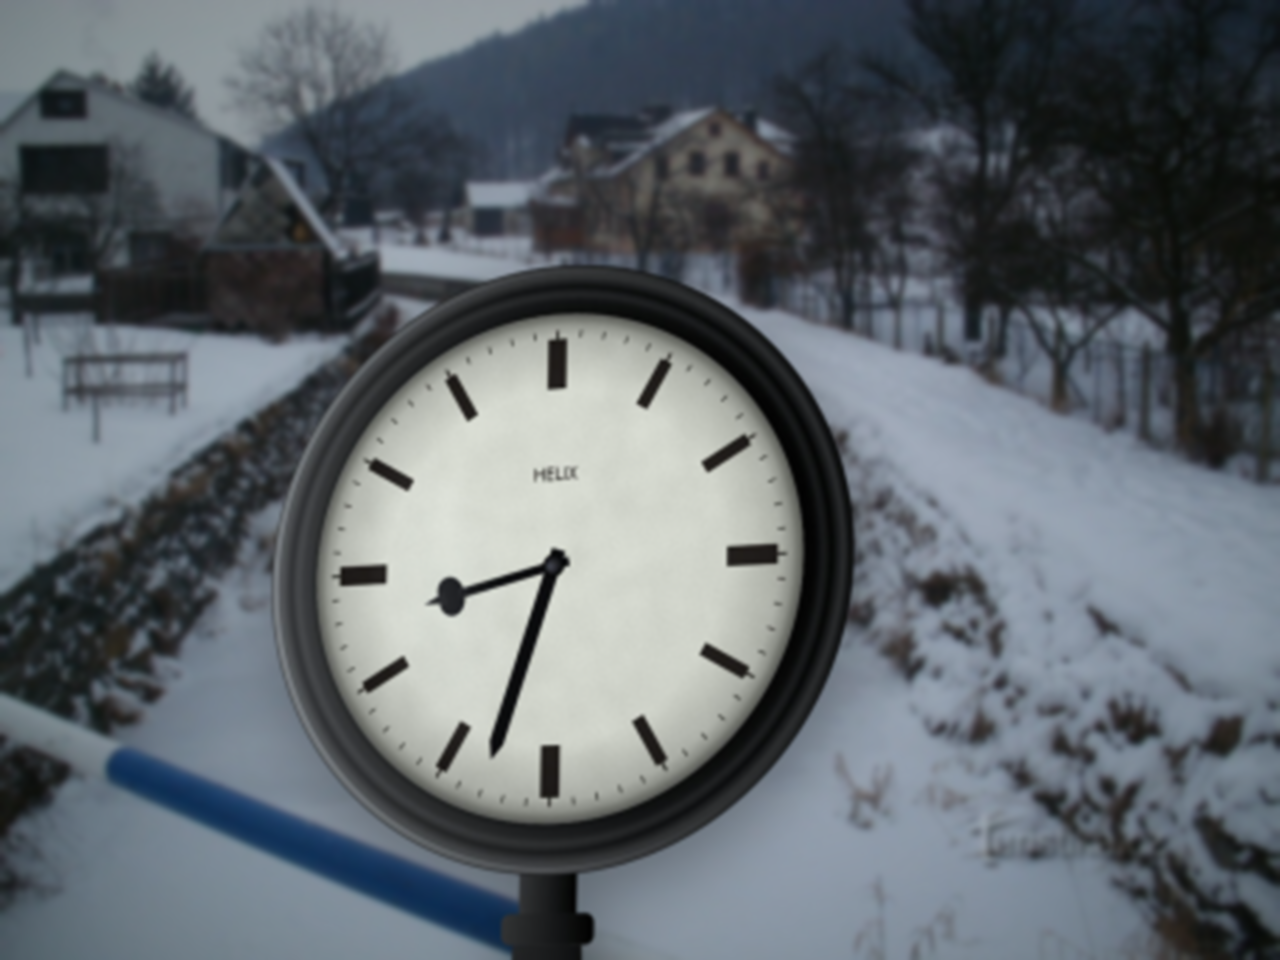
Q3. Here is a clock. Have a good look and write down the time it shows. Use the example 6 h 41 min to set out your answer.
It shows 8 h 33 min
